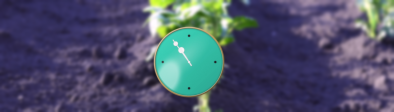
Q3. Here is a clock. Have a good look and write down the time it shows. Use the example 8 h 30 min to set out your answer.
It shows 10 h 54 min
